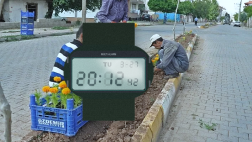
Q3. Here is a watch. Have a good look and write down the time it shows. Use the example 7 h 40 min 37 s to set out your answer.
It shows 20 h 12 min 42 s
